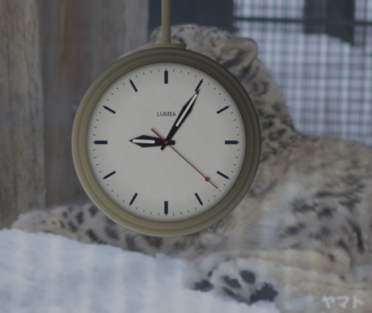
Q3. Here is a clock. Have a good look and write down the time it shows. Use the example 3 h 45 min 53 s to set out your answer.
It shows 9 h 05 min 22 s
